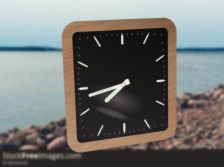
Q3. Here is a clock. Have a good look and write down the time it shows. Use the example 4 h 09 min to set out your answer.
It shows 7 h 43 min
